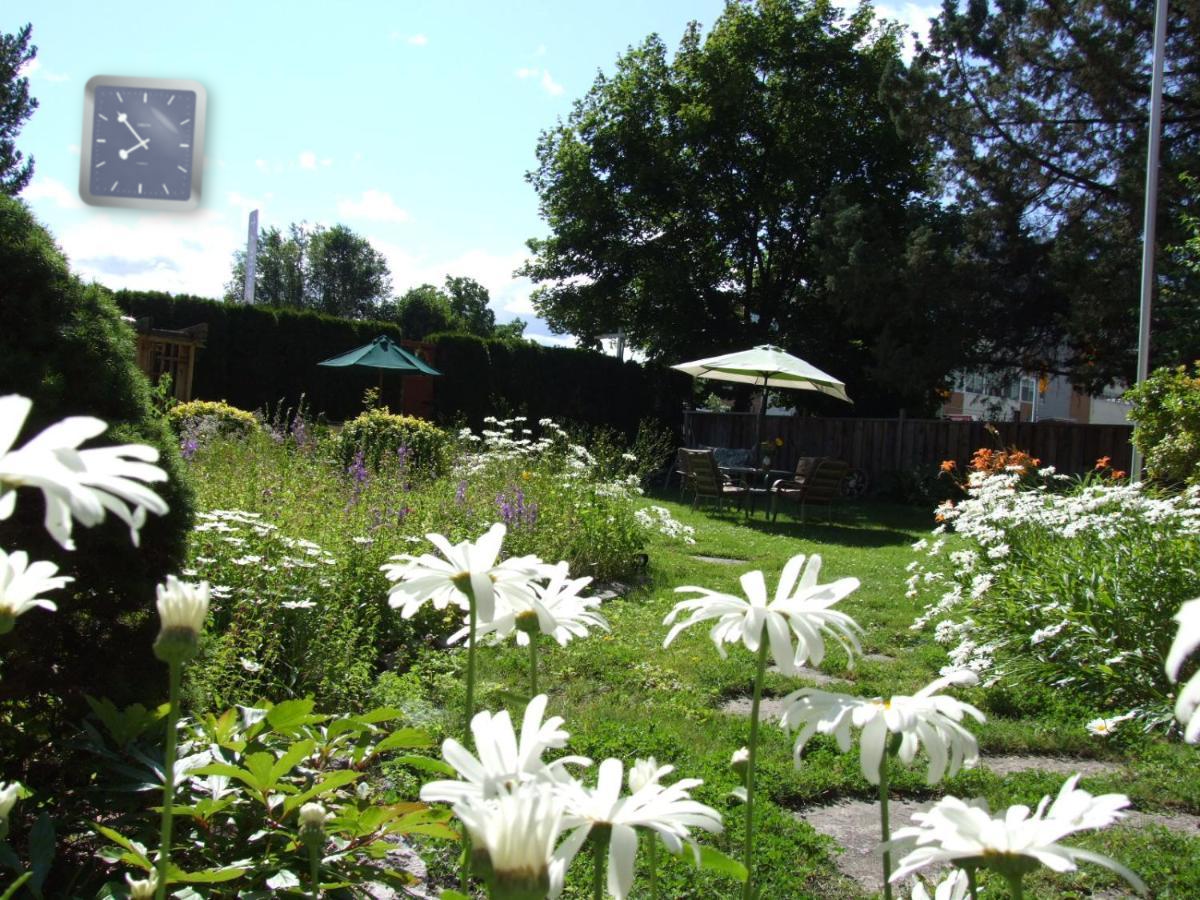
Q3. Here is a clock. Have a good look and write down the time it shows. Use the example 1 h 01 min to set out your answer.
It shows 7 h 53 min
